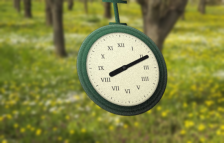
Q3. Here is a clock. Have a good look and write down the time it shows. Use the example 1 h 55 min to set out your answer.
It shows 8 h 11 min
